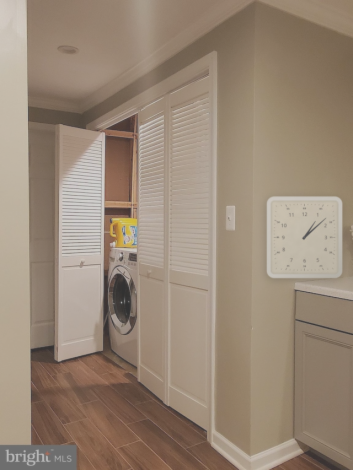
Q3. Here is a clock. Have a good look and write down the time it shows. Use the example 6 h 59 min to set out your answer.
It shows 1 h 08 min
